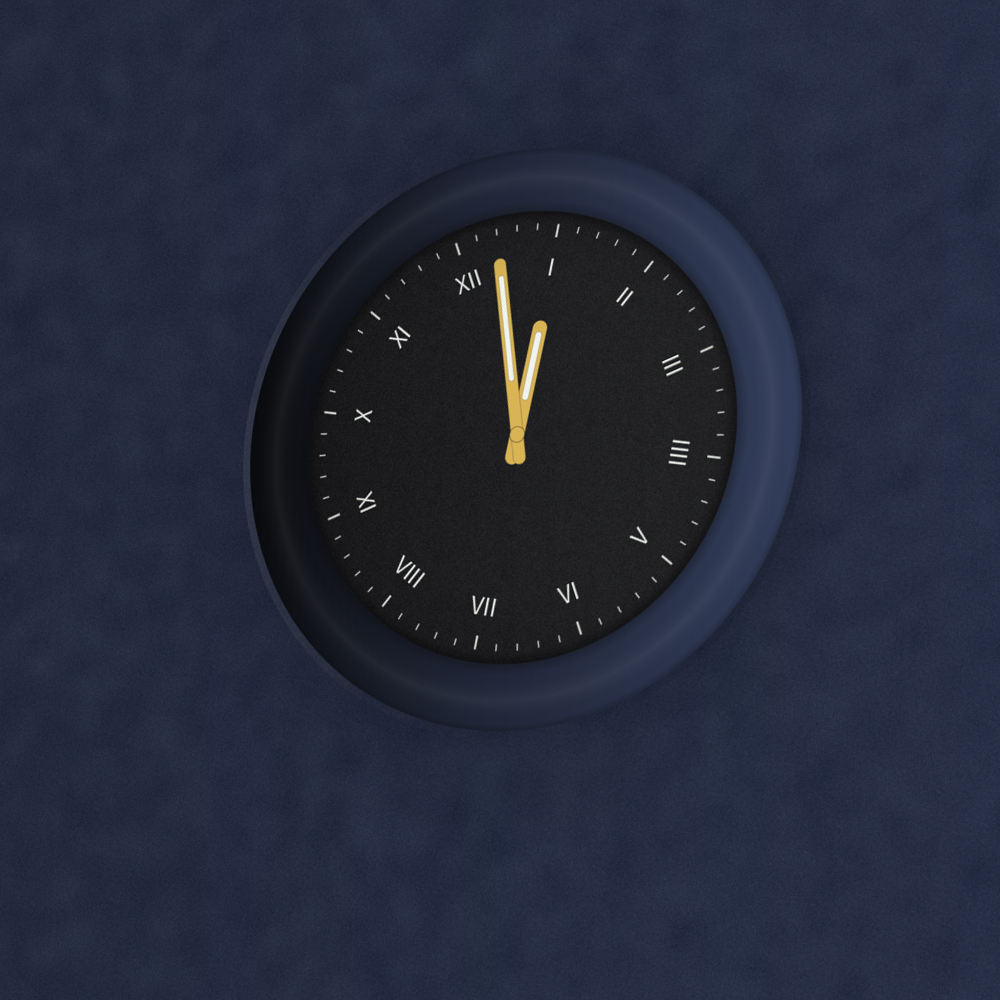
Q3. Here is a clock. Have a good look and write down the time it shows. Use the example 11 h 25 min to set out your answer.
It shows 1 h 02 min
